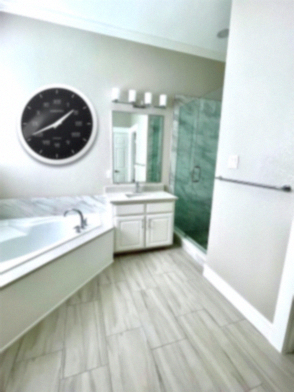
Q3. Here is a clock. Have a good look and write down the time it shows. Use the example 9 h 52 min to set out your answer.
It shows 1 h 41 min
